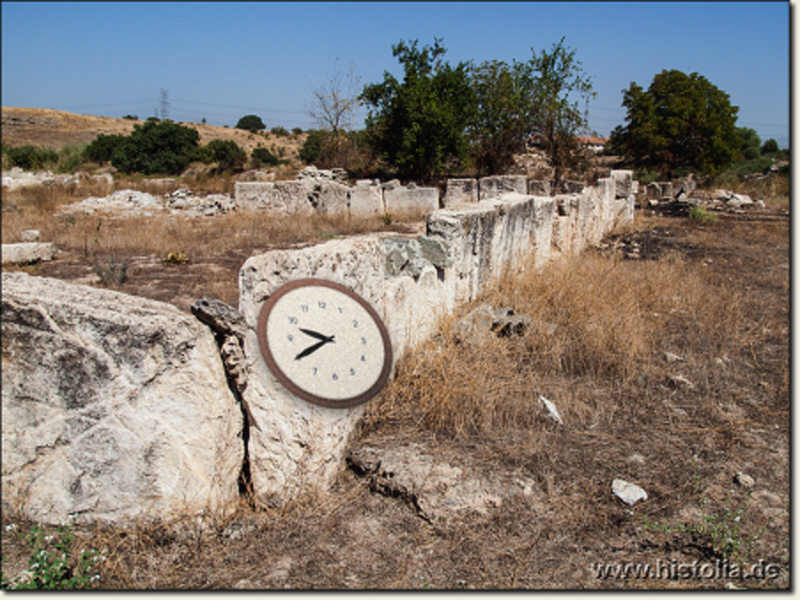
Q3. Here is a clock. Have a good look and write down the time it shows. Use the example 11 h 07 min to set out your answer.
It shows 9 h 40 min
